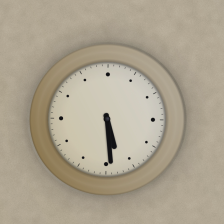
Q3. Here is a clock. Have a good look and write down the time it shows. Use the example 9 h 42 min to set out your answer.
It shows 5 h 29 min
